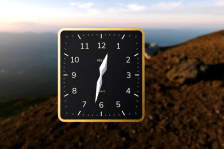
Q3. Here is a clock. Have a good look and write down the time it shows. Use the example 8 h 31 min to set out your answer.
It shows 12 h 32 min
